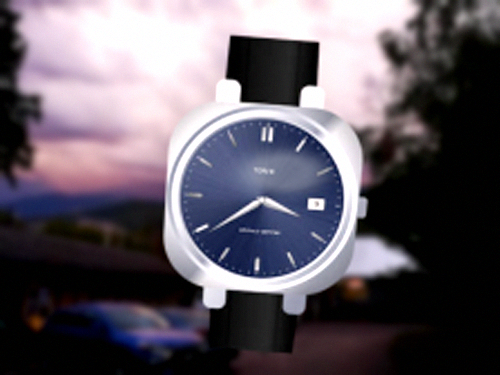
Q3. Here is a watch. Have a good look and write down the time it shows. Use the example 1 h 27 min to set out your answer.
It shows 3 h 39 min
